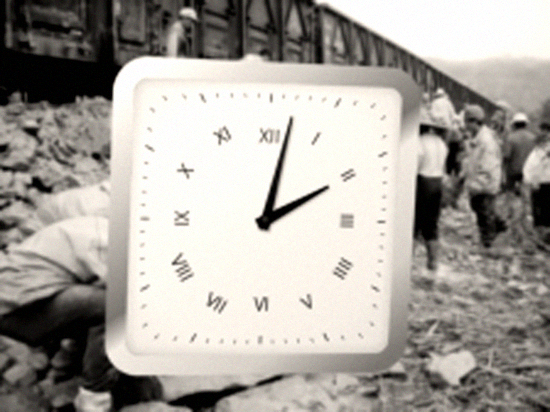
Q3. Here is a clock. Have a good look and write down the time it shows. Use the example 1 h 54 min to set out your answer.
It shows 2 h 02 min
